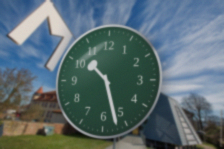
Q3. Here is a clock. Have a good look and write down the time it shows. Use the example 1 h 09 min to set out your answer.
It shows 10 h 27 min
